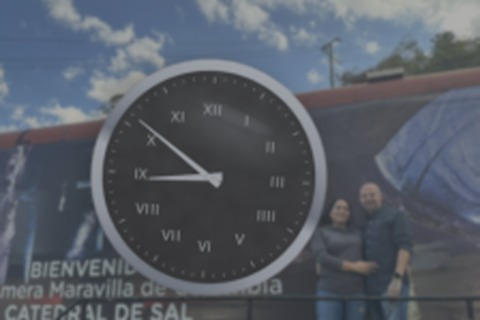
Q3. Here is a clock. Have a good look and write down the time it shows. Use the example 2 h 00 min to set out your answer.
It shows 8 h 51 min
